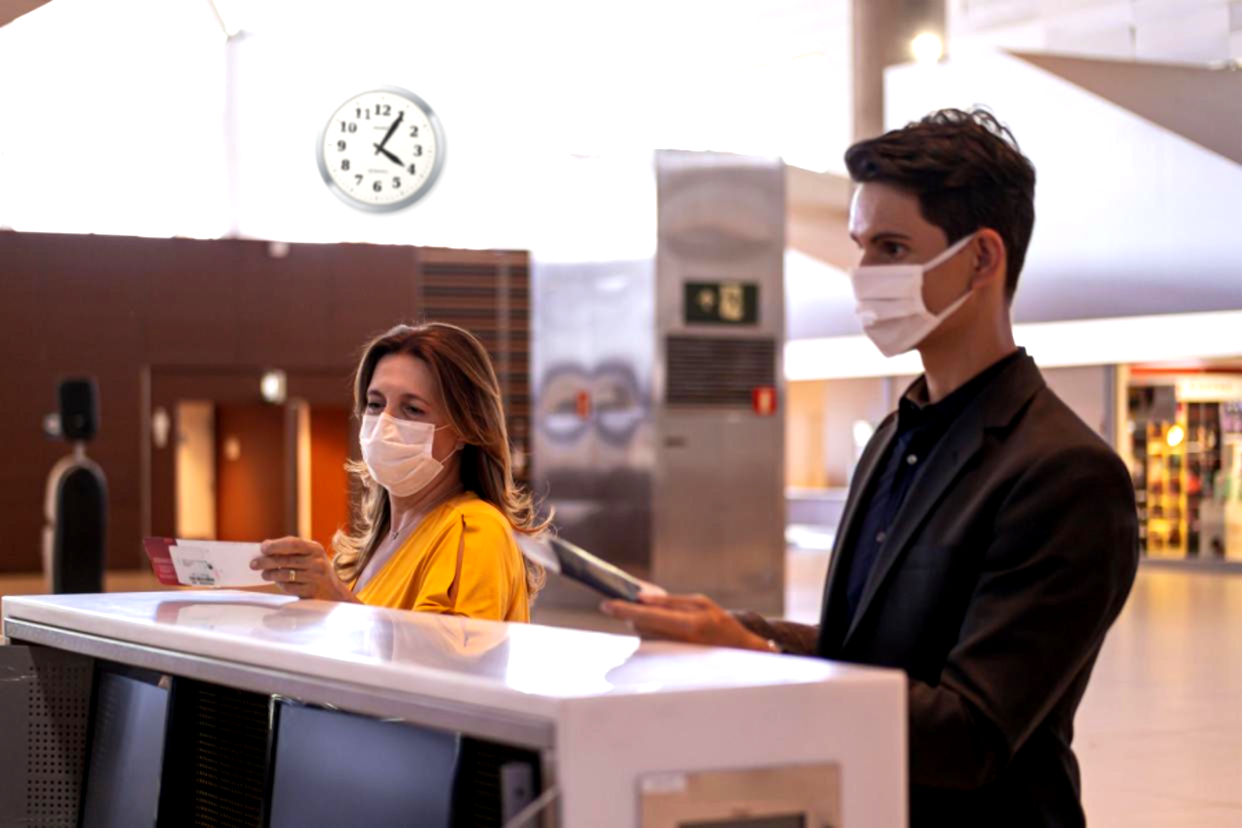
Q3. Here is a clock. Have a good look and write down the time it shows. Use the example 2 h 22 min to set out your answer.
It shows 4 h 05 min
